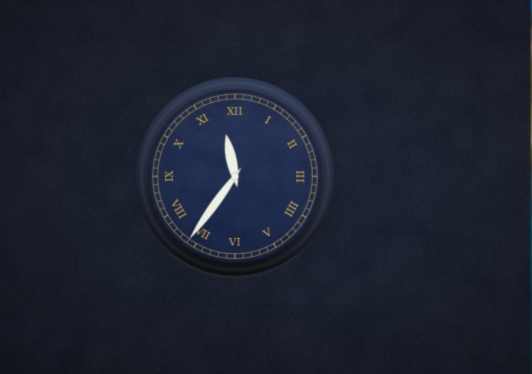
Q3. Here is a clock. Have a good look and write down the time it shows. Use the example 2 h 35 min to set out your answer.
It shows 11 h 36 min
